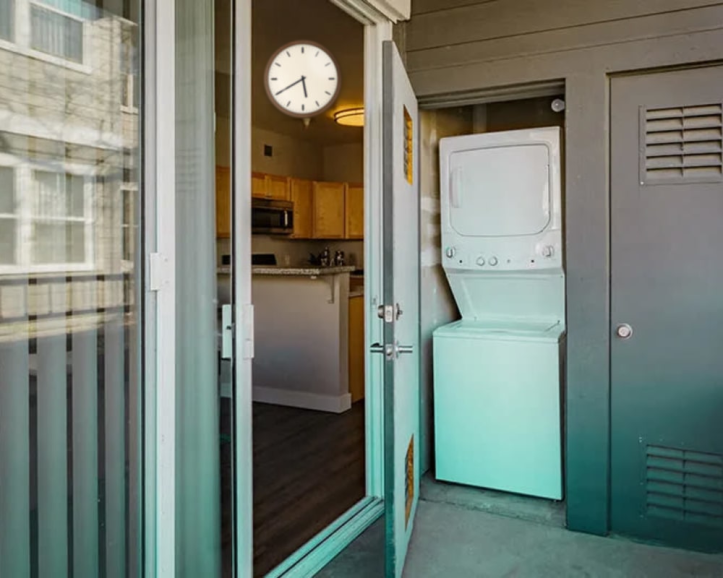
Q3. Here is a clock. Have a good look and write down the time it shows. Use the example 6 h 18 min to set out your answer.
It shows 5 h 40 min
